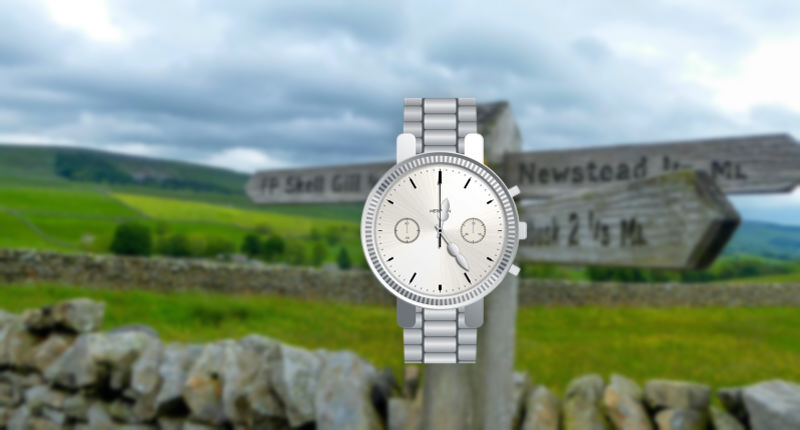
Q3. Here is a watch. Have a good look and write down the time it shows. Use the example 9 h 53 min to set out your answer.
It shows 12 h 24 min
